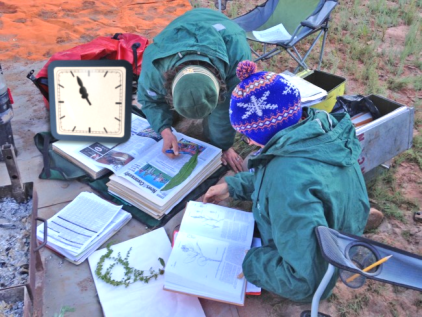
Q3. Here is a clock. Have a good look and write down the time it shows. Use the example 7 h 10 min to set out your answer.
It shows 10 h 56 min
